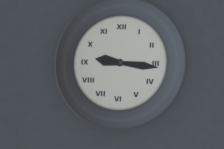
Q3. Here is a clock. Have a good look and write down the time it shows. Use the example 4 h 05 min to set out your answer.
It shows 9 h 16 min
